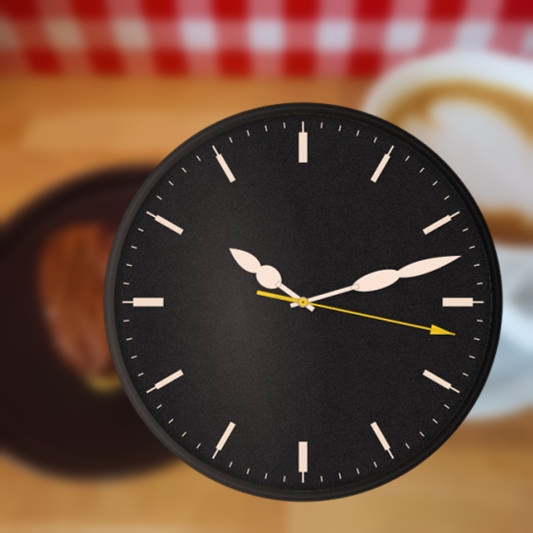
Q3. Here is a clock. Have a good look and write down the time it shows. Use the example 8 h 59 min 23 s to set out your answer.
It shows 10 h 12 min 17 s
